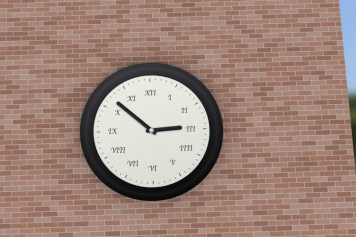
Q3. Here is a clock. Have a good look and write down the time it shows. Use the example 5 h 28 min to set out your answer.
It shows 2 h 52 min
